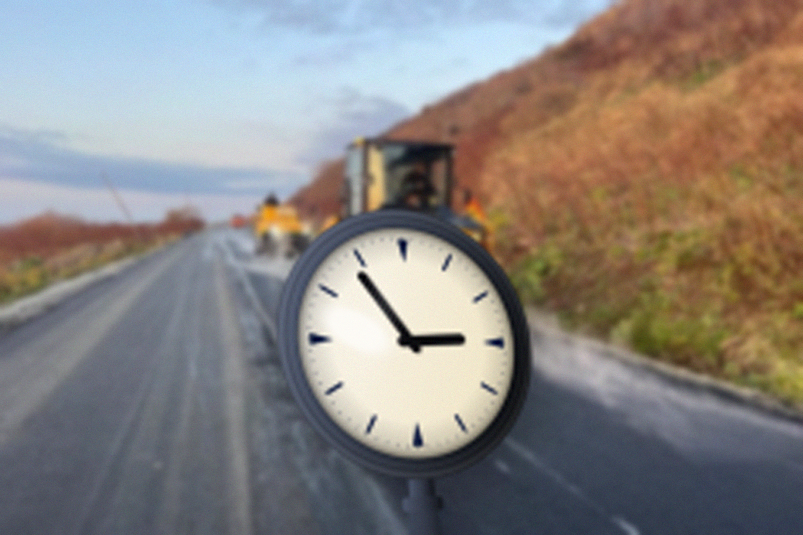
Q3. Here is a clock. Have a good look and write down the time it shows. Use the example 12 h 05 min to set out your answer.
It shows 2 h 54 min
